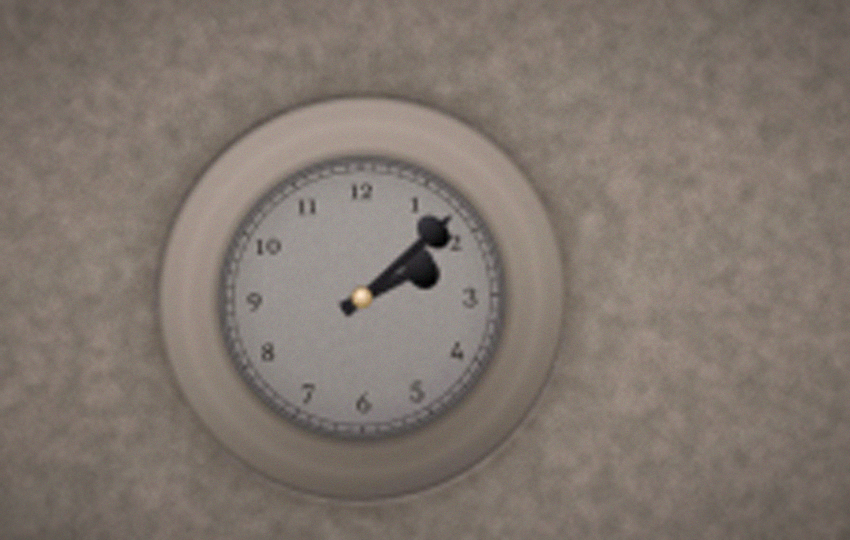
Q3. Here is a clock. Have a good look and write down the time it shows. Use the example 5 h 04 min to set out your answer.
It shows 2 h 08 min
